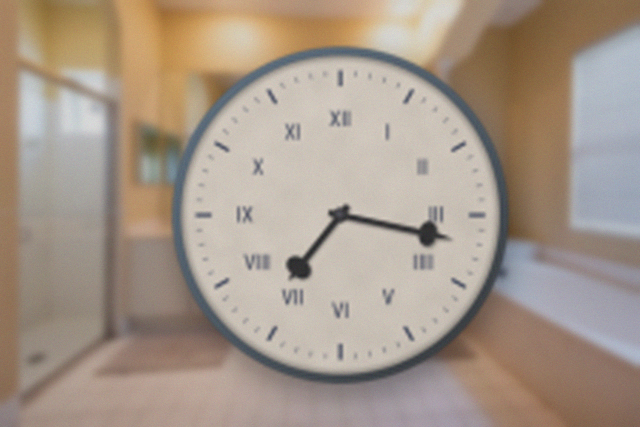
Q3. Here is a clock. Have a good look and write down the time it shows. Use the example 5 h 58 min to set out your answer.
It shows 7 h 17 min
